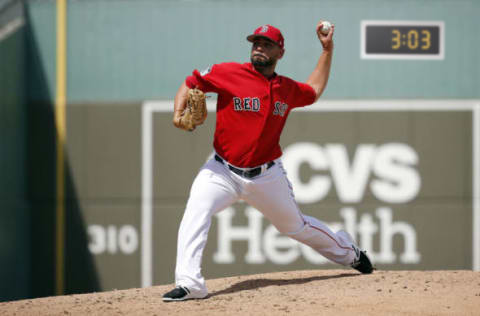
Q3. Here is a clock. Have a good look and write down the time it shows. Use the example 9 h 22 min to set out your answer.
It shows 3 h 03 min
